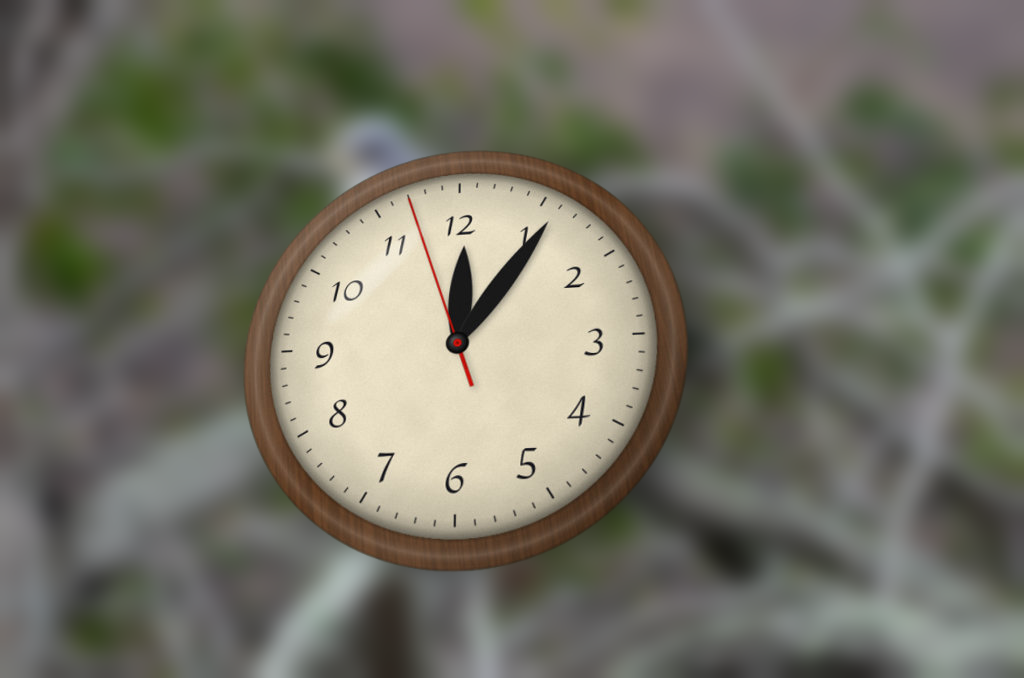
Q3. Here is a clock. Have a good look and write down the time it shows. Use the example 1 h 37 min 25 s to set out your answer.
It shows 12 h 05 min 57 s
